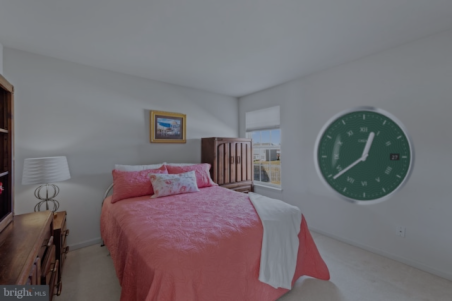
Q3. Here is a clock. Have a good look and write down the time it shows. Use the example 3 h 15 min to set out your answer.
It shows 12 h 39 min
